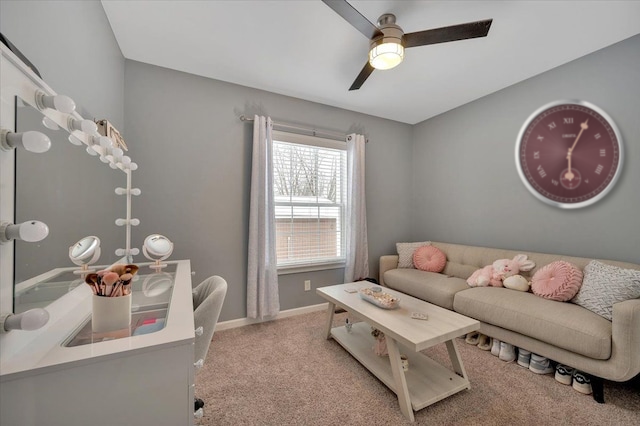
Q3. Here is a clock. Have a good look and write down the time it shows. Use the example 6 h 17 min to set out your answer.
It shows 6 h 05 min
